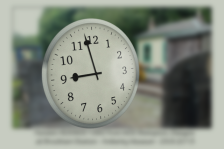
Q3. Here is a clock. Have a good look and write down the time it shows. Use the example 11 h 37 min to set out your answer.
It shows 8 h 58 min
